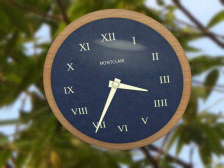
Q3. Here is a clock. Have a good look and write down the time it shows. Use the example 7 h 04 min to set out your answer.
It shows 3 h 35 min
